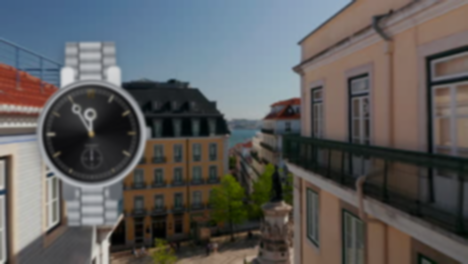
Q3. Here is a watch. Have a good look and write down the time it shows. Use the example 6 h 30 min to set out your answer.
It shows 11 h 55 min
